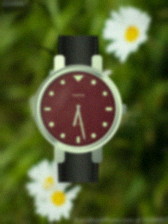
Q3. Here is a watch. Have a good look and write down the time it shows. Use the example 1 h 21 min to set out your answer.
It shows 6 h 28 min
